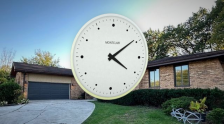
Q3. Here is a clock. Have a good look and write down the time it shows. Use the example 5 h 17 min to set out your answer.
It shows 4 h 09 min
